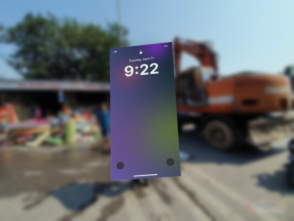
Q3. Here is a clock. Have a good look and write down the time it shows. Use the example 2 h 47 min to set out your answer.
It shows 9 h 22 min
